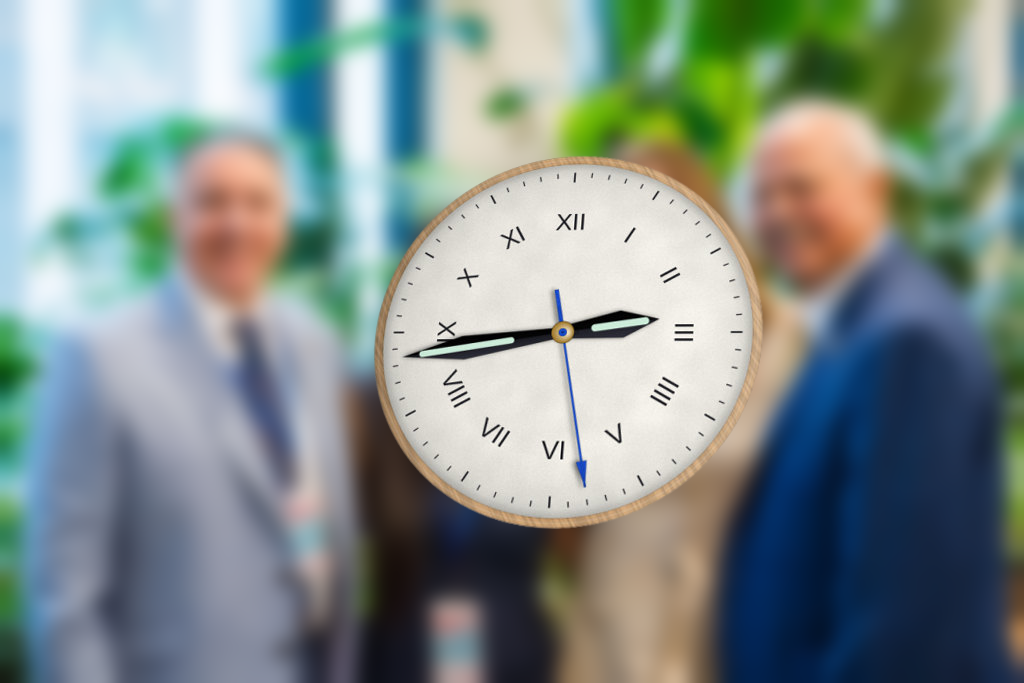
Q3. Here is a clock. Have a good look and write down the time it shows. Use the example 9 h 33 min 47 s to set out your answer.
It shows 2 h 43 min 28 s
